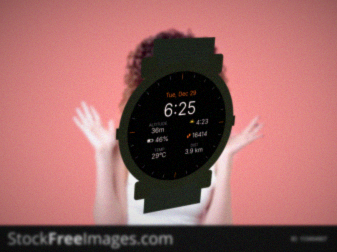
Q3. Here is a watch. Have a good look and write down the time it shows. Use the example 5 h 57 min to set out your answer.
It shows 6 h 25 min
